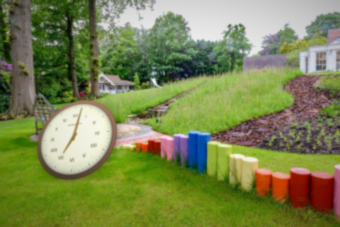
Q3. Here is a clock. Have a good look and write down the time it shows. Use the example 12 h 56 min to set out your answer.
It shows 7 h 02 min
